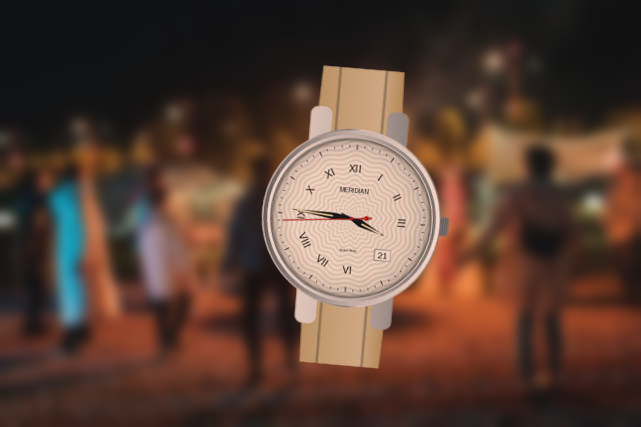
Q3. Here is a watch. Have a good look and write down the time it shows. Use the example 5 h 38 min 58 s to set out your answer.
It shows 3 h 45 min 44 s
